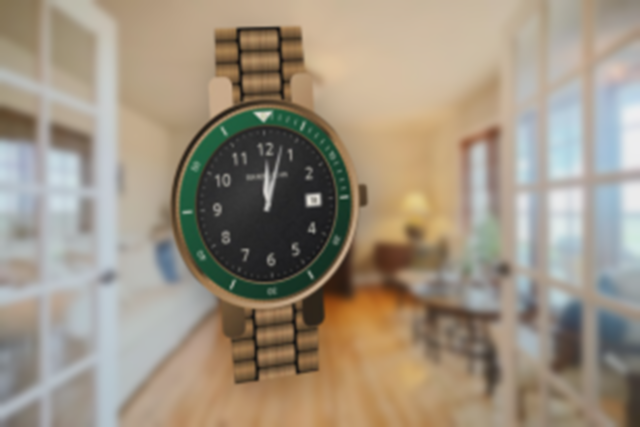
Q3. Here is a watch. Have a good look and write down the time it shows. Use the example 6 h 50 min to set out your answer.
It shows 12 h 03 min
